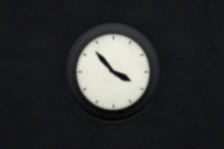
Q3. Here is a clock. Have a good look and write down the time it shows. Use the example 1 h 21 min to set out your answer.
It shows 3 h 53 min
